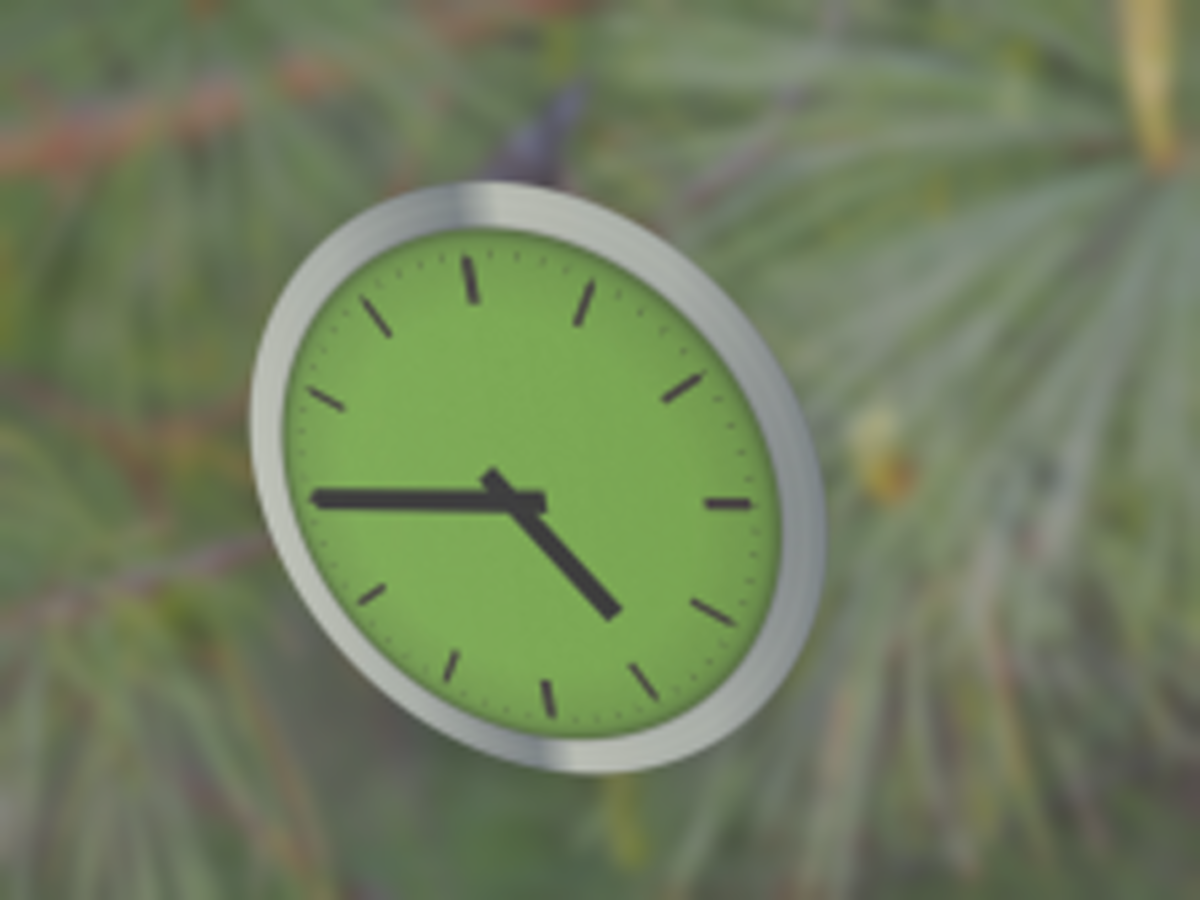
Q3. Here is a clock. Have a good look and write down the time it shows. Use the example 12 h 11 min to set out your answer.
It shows 4 h 45 min
